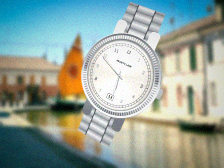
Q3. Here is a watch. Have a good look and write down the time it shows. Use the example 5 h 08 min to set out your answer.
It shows 5 h 49 min
